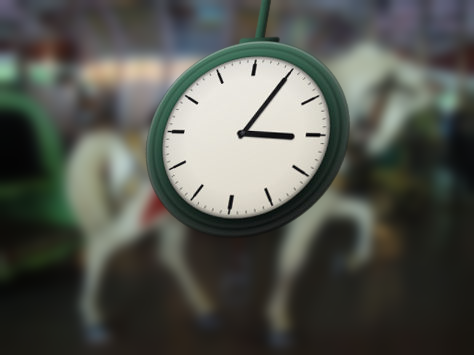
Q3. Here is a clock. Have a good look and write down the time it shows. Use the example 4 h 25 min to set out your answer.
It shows 3 h 05 min
